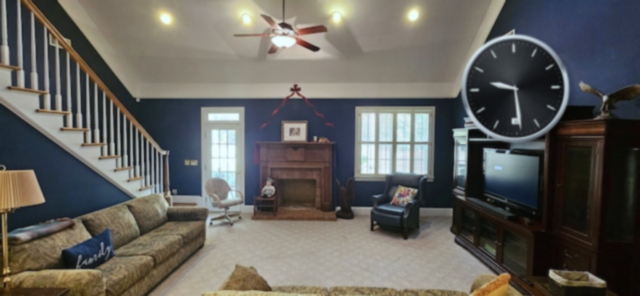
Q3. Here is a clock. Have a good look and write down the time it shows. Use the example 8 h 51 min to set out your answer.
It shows 9 h 29 min
